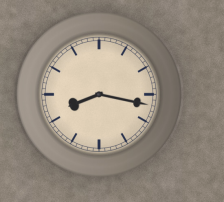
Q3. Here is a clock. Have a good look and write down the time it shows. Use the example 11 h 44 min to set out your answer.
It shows 8 h 17 min
